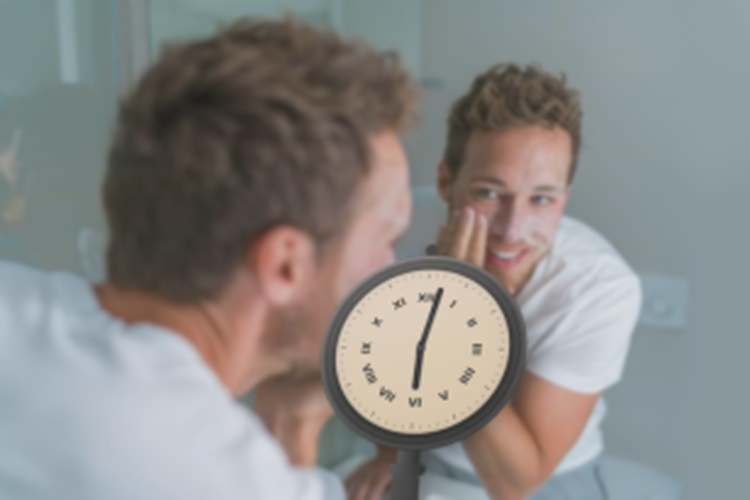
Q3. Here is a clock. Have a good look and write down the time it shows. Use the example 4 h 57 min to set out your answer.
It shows 6 h 02 min
